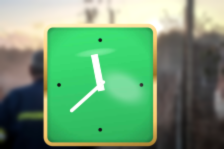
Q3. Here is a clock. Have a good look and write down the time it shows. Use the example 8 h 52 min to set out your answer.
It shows 11 h 38 min
